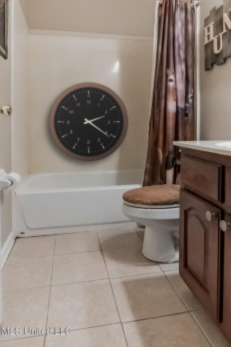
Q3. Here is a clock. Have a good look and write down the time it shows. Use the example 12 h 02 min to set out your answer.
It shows 2 h 21 min
